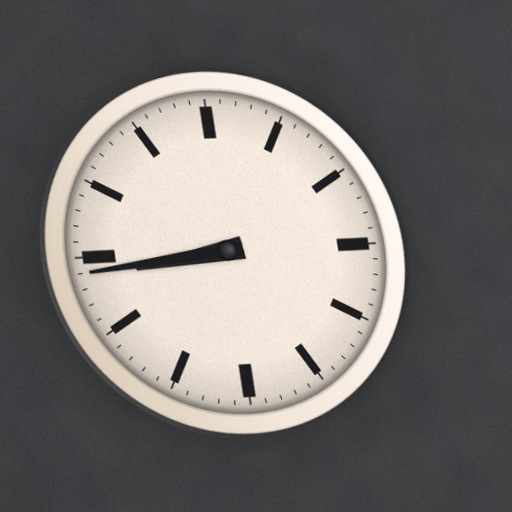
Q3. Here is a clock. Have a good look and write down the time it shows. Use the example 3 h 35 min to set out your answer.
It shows 8 h 44 min
